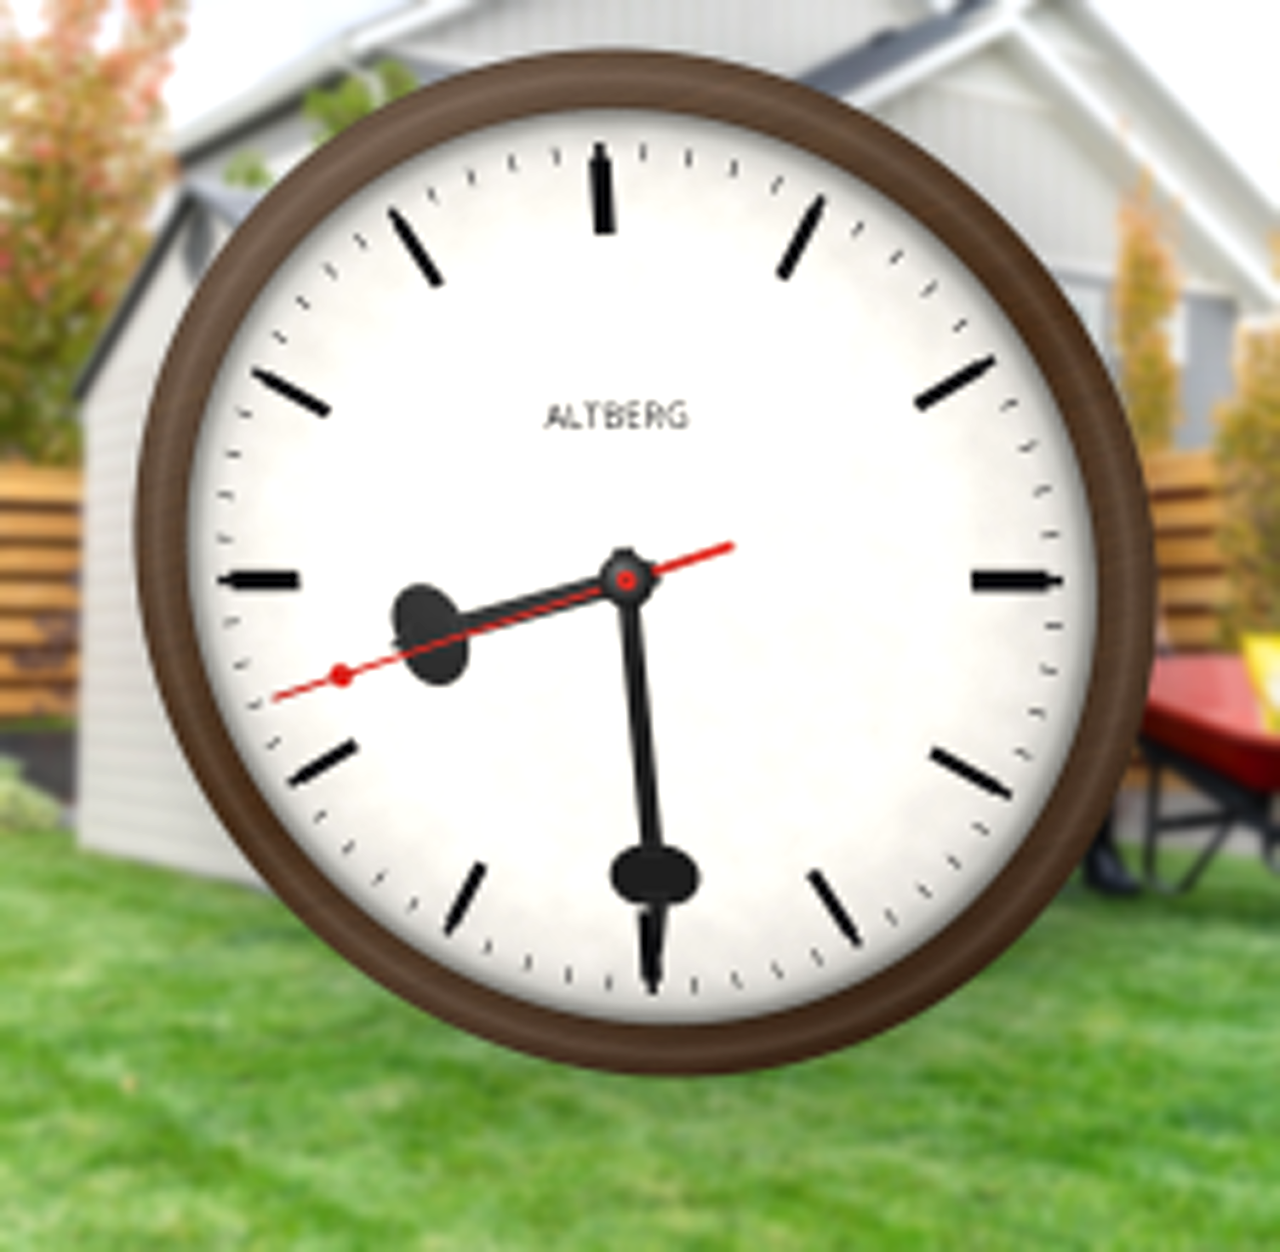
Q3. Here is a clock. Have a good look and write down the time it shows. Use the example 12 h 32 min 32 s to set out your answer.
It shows 8 h 29 min 42 s
